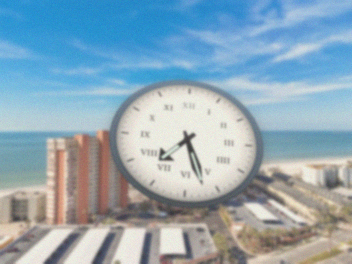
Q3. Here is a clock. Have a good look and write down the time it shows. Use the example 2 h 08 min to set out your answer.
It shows 7 h 27 min
